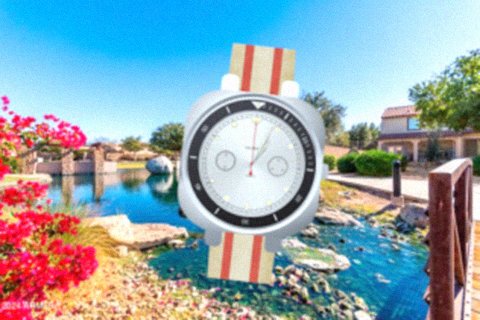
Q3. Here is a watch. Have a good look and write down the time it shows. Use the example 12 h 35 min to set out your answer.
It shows 1 h 04 min
